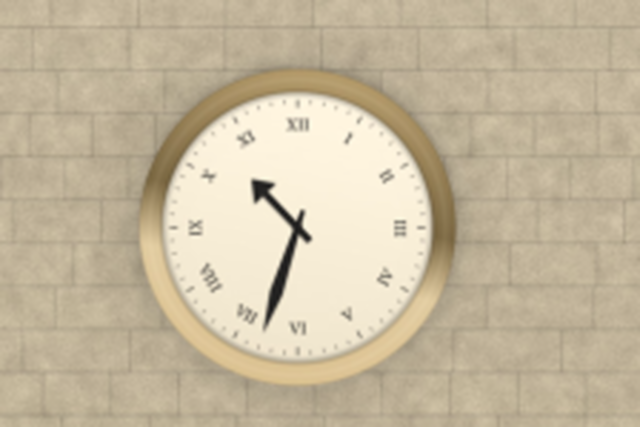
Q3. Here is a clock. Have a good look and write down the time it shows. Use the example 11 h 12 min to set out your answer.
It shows 10 h 33 min
